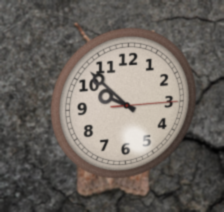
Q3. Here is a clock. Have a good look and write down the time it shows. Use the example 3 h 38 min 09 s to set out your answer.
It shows 9 h 52 min 15 s
